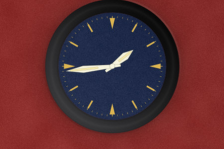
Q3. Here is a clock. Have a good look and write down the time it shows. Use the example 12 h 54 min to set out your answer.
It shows 1 h 44 min
